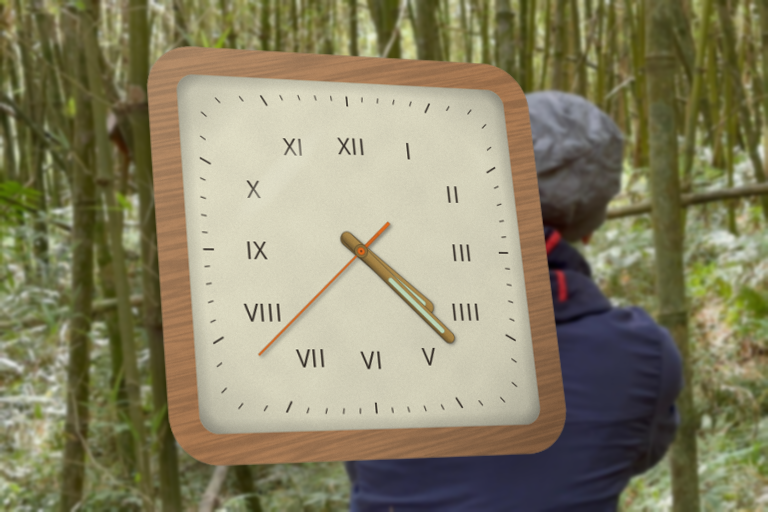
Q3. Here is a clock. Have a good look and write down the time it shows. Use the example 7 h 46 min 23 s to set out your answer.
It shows 4 h 22 min 38 s
